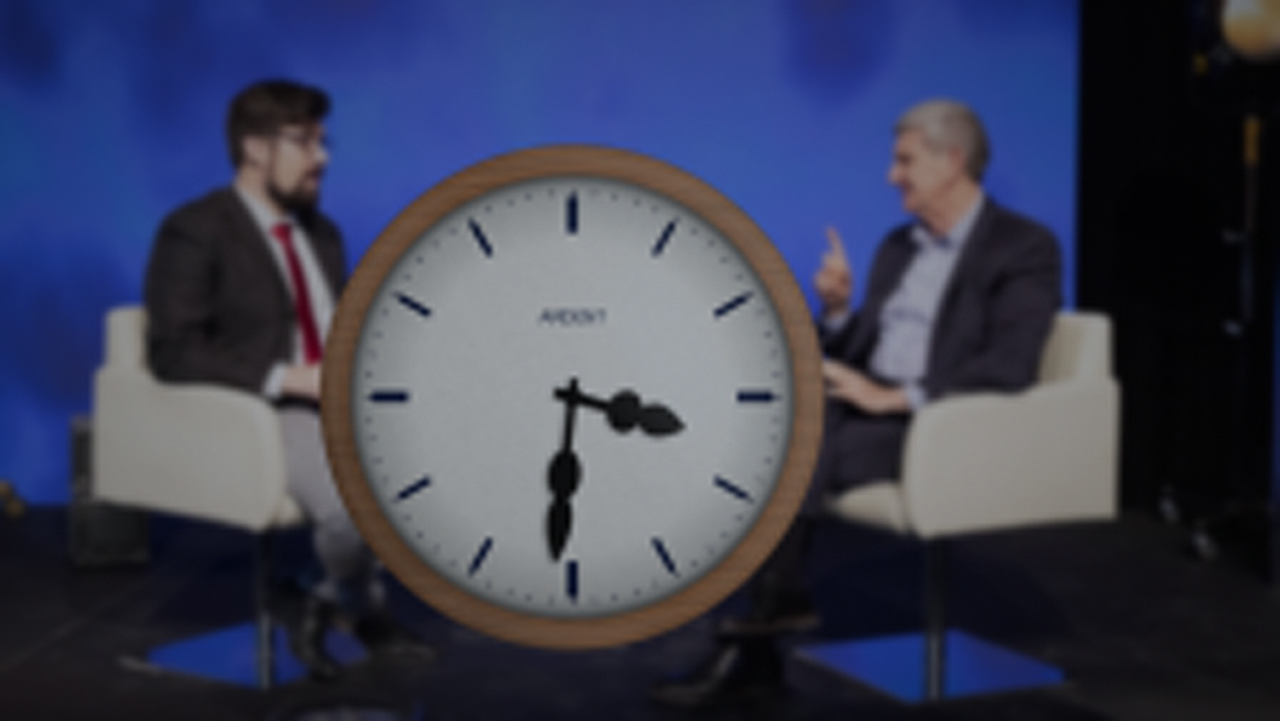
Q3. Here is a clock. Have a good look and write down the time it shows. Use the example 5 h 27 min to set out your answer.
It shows 3 h 31 min
